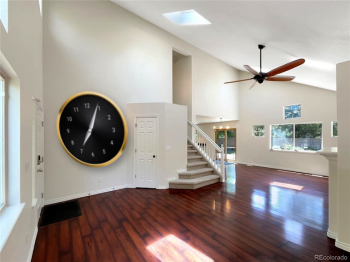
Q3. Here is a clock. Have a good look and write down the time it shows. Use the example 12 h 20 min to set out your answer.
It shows 7 h 04 min
